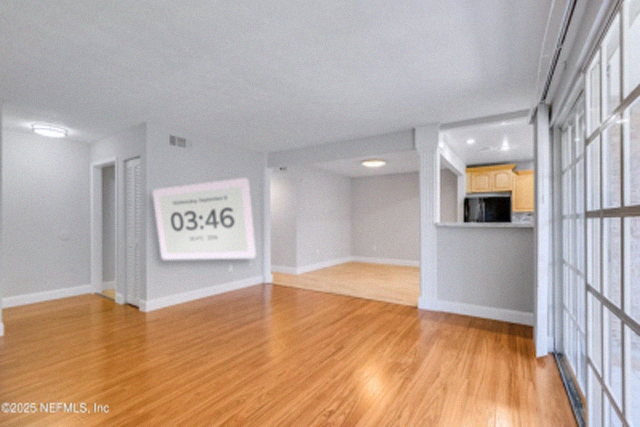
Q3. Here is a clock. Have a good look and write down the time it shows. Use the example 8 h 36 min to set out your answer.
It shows 3 h 46 min
